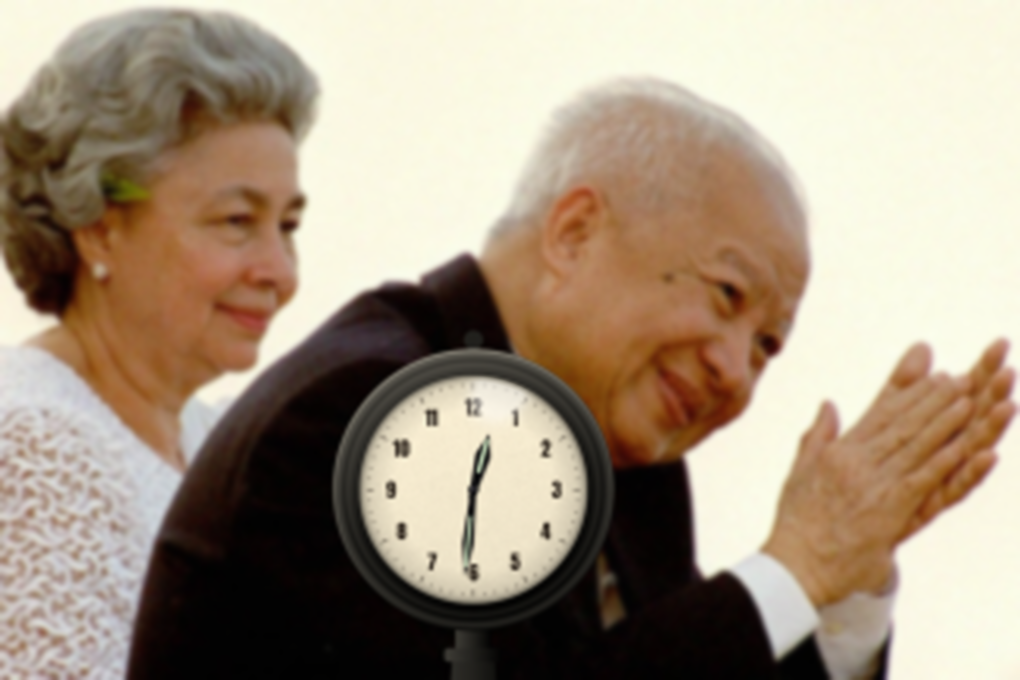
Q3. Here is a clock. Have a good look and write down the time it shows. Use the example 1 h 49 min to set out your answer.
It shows 12 h 31 min
